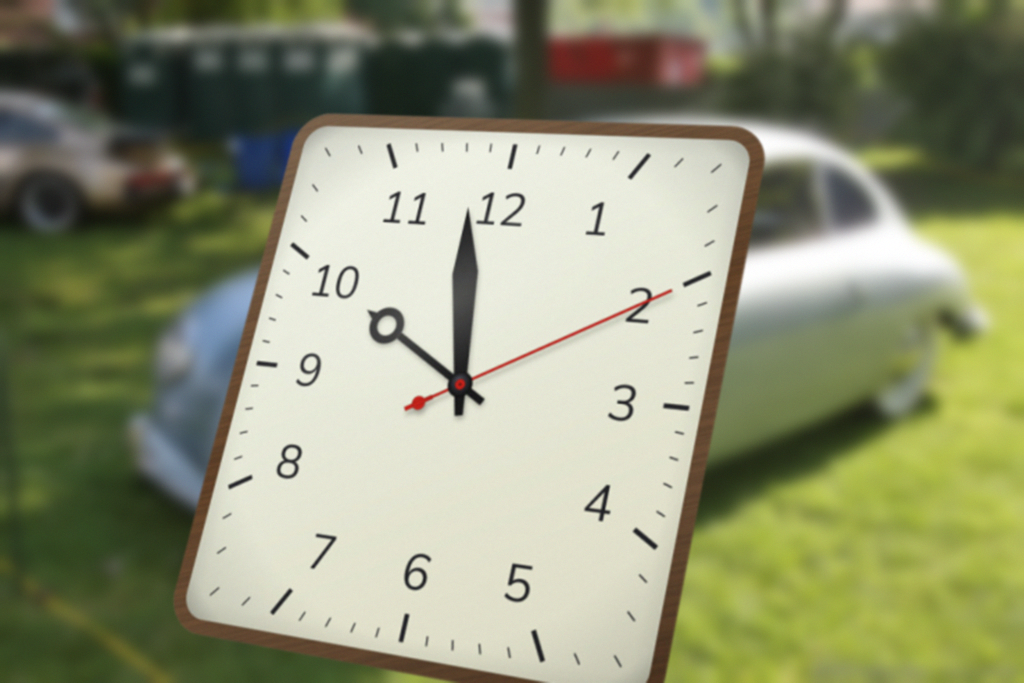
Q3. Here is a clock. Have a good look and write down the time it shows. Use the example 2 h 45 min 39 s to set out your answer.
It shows 9 h 58 min 10 s
